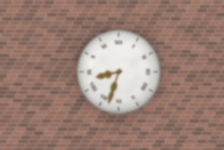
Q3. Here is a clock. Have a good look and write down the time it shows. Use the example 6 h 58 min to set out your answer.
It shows 8 h 33 min
